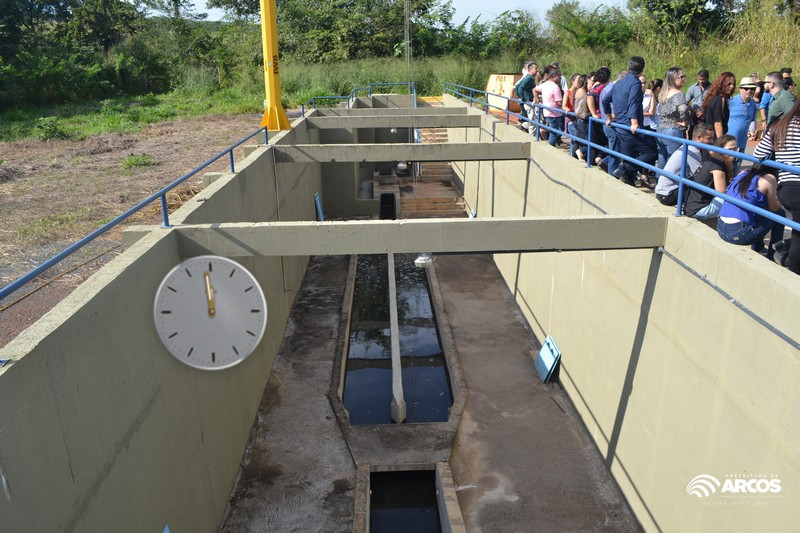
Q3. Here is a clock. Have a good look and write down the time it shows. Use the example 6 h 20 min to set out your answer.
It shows 11 h 59 min
